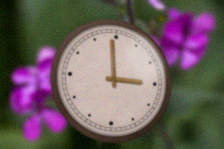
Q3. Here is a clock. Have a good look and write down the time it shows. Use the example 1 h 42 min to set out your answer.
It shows 2 h 59 min
